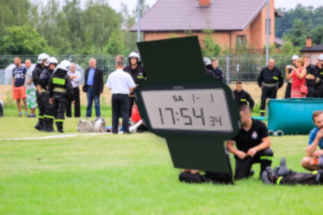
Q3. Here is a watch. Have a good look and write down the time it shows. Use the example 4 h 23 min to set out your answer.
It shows 17 h 54 min
